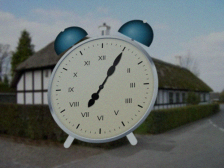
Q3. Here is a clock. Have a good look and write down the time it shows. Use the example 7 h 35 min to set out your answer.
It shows 7 h 05 min
